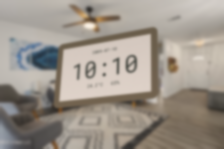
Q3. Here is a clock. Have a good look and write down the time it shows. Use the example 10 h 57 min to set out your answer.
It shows 10 h 10 min
